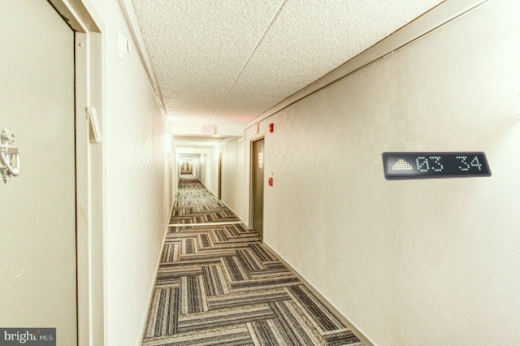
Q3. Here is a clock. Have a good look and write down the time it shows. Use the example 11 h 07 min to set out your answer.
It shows 3 h 34 min
